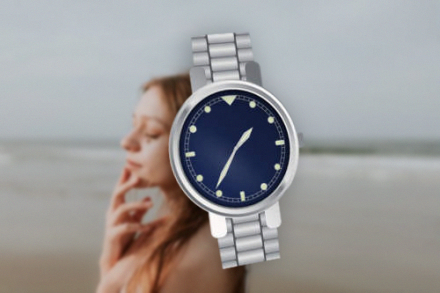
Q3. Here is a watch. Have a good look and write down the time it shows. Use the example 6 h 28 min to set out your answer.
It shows 1 h 36 min
